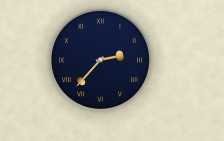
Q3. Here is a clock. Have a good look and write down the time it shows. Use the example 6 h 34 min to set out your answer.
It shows 2 h 37 min
